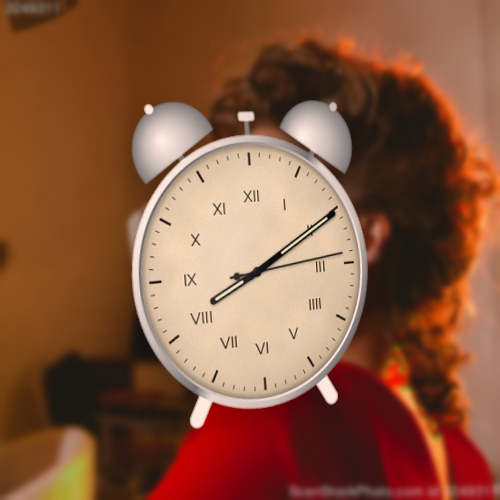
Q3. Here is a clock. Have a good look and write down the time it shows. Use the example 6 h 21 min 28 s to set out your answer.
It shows 8 h 10 min 14 s
